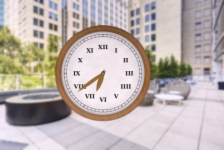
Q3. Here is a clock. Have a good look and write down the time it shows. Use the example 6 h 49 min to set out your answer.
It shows 6 h 39 min
